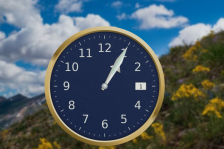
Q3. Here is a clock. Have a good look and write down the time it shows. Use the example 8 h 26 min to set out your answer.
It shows 1 h 05 min
